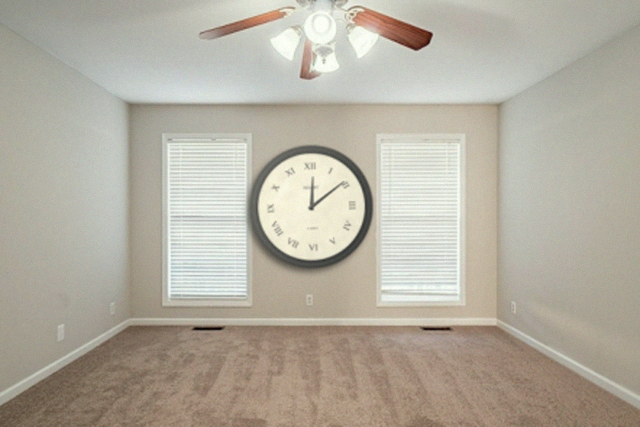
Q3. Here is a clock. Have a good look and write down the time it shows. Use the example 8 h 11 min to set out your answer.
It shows 12 h 09 min
